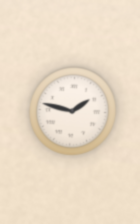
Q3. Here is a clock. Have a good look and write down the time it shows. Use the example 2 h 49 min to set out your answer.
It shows 1 h 47 min
